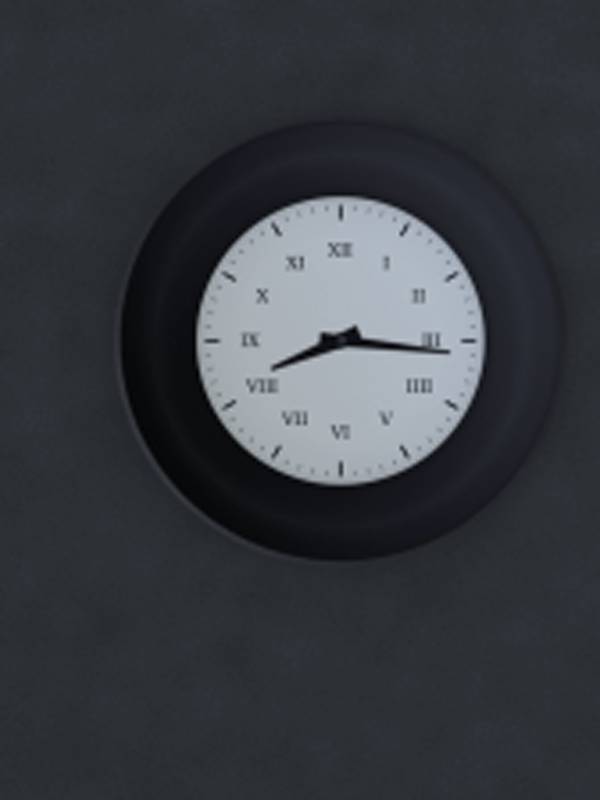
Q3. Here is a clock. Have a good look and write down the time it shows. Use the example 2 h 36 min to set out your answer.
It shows 8 h 16 min
